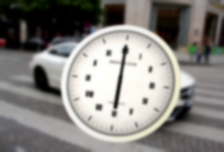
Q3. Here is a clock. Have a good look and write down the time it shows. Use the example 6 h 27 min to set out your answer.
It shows 6 h 00 min
